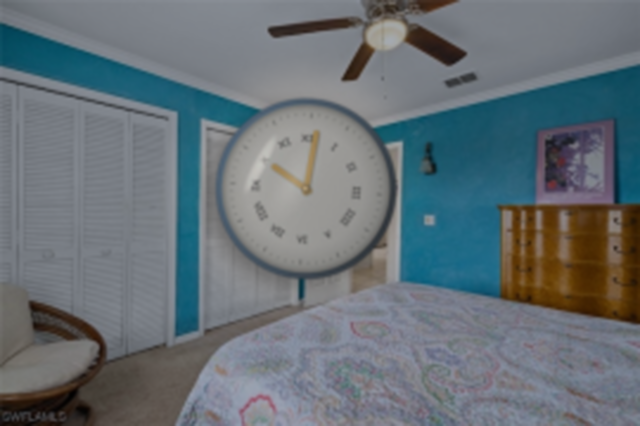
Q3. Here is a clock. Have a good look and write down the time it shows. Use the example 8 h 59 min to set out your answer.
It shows 10 h 01 min
